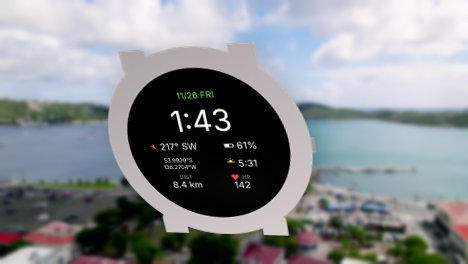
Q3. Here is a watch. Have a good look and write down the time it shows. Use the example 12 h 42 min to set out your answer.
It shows 1 h 43 min
